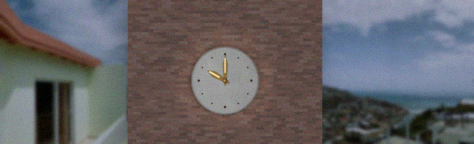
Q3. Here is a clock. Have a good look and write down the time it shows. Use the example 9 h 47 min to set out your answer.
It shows 10 h 00 min
